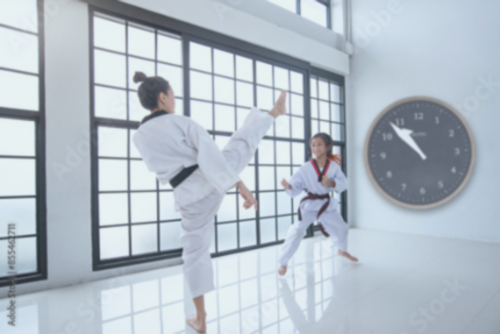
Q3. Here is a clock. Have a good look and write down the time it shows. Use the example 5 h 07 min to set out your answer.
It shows 10 h 53 min
